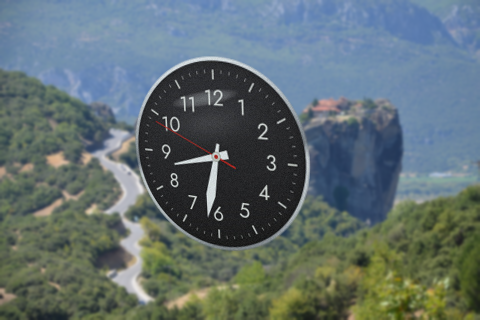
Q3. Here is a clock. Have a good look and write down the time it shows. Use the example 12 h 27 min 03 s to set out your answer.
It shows 8 h 31 min 49 s
